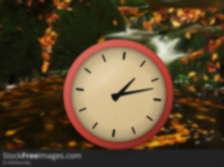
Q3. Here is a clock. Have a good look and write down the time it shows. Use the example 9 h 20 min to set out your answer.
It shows 1 h 12 min
